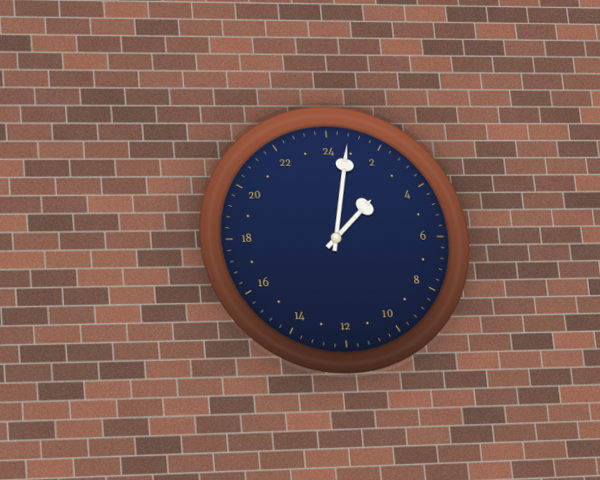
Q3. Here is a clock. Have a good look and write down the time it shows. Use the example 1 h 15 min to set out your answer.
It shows 3 h 02 min
